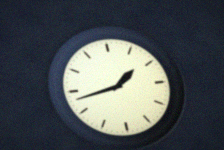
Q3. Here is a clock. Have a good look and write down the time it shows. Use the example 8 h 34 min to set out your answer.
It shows 1 h 43 min
